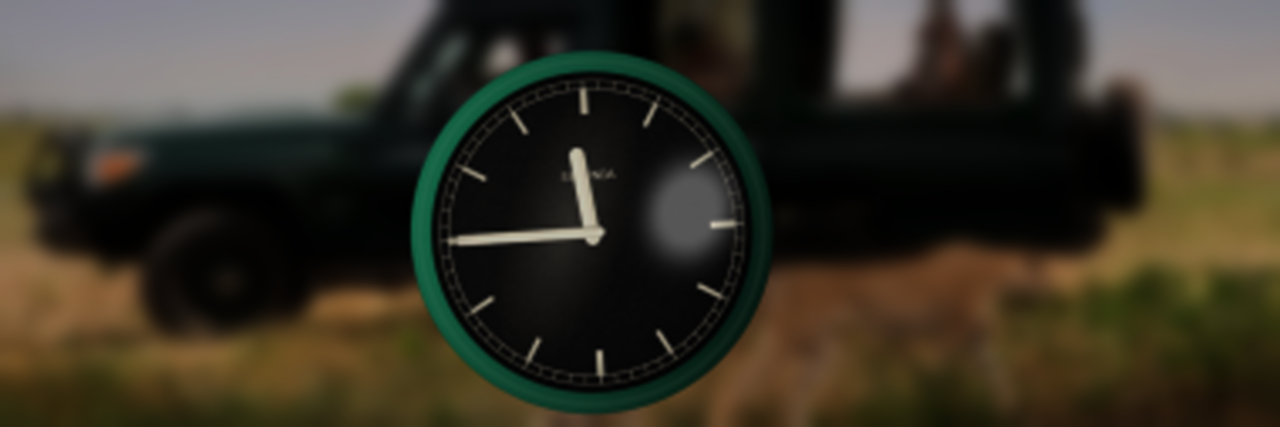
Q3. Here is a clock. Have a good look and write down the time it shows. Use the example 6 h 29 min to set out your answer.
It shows 11 h 45 min
